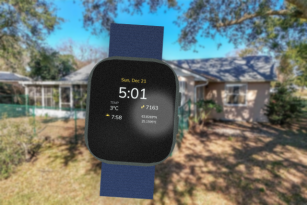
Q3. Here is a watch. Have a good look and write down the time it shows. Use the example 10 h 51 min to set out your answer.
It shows 5 h 01 min
